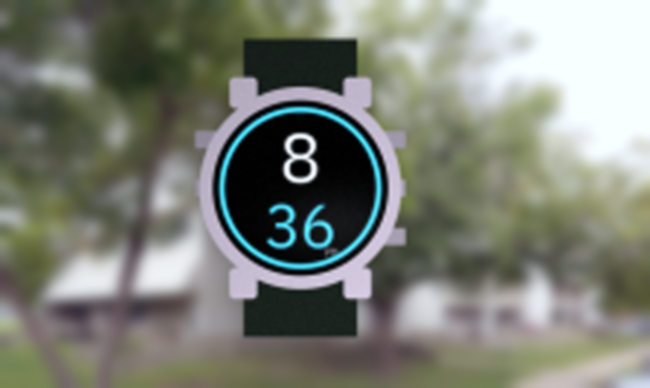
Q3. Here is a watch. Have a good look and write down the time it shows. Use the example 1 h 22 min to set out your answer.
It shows 8 h 36 min
